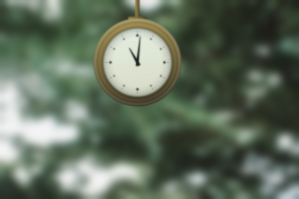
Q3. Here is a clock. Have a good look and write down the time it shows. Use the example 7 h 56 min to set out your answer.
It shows 11 h 01 min
